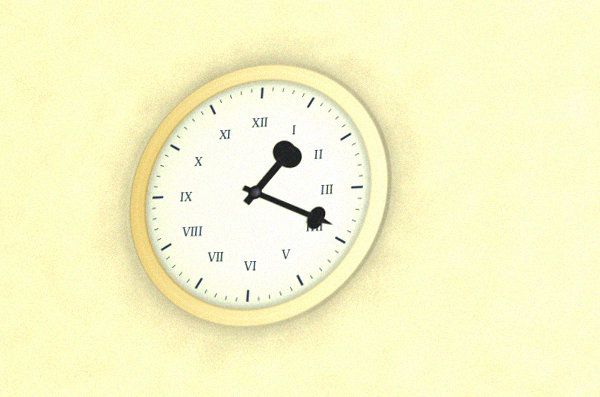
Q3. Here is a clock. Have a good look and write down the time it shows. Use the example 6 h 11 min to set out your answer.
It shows 1 h 19 min
